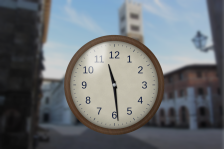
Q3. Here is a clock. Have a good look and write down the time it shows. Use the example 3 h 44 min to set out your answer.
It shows 11 h 29 min
